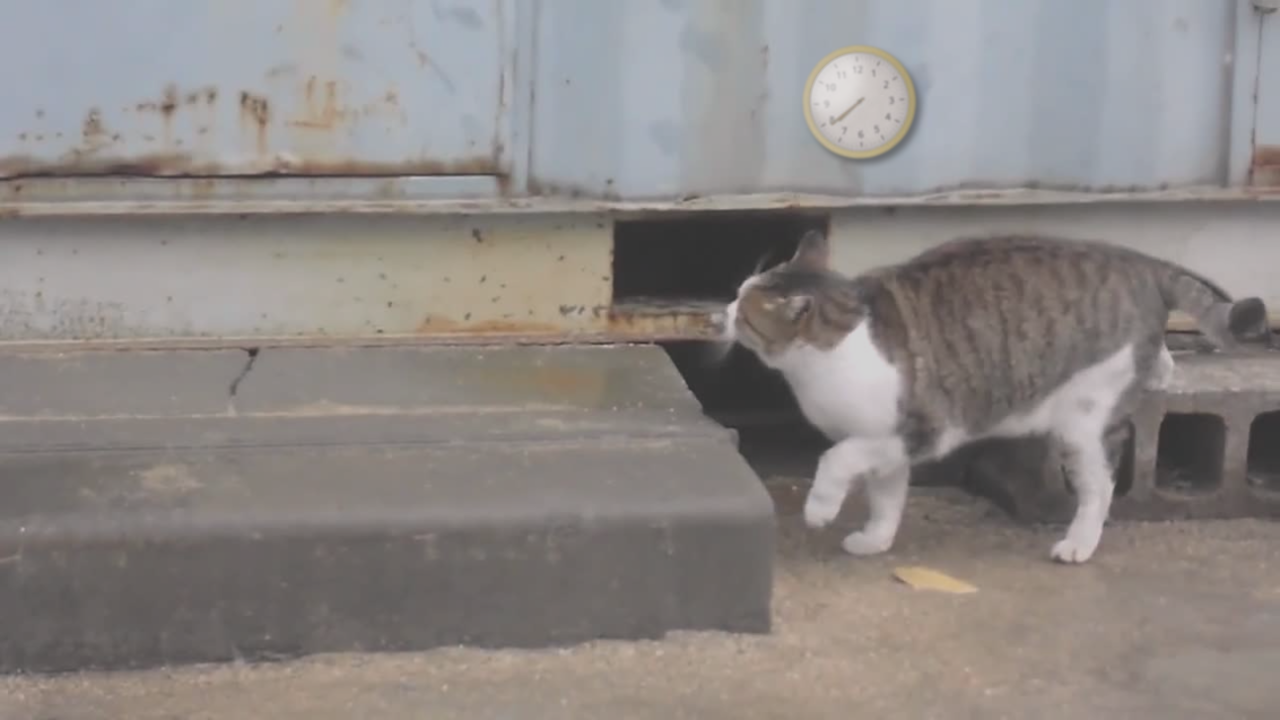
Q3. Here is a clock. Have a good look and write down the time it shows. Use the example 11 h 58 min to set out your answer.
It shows 7 h 39 min
